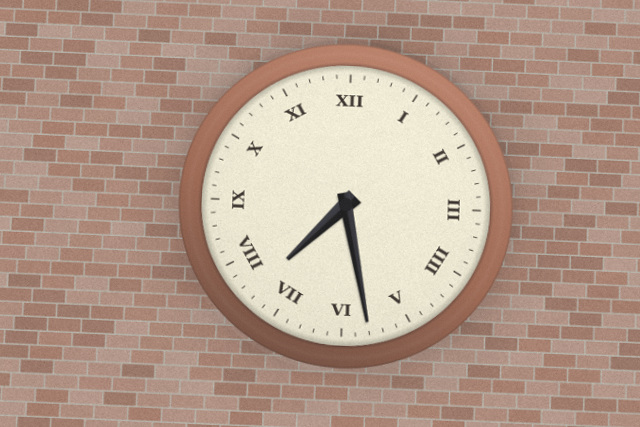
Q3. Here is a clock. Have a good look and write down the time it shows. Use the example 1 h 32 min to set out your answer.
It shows 7 h 28 min
